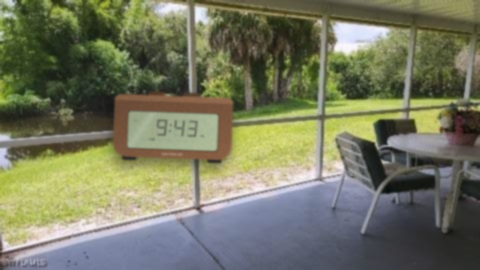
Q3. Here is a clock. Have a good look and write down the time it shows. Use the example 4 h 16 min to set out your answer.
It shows 9 h 43 min
